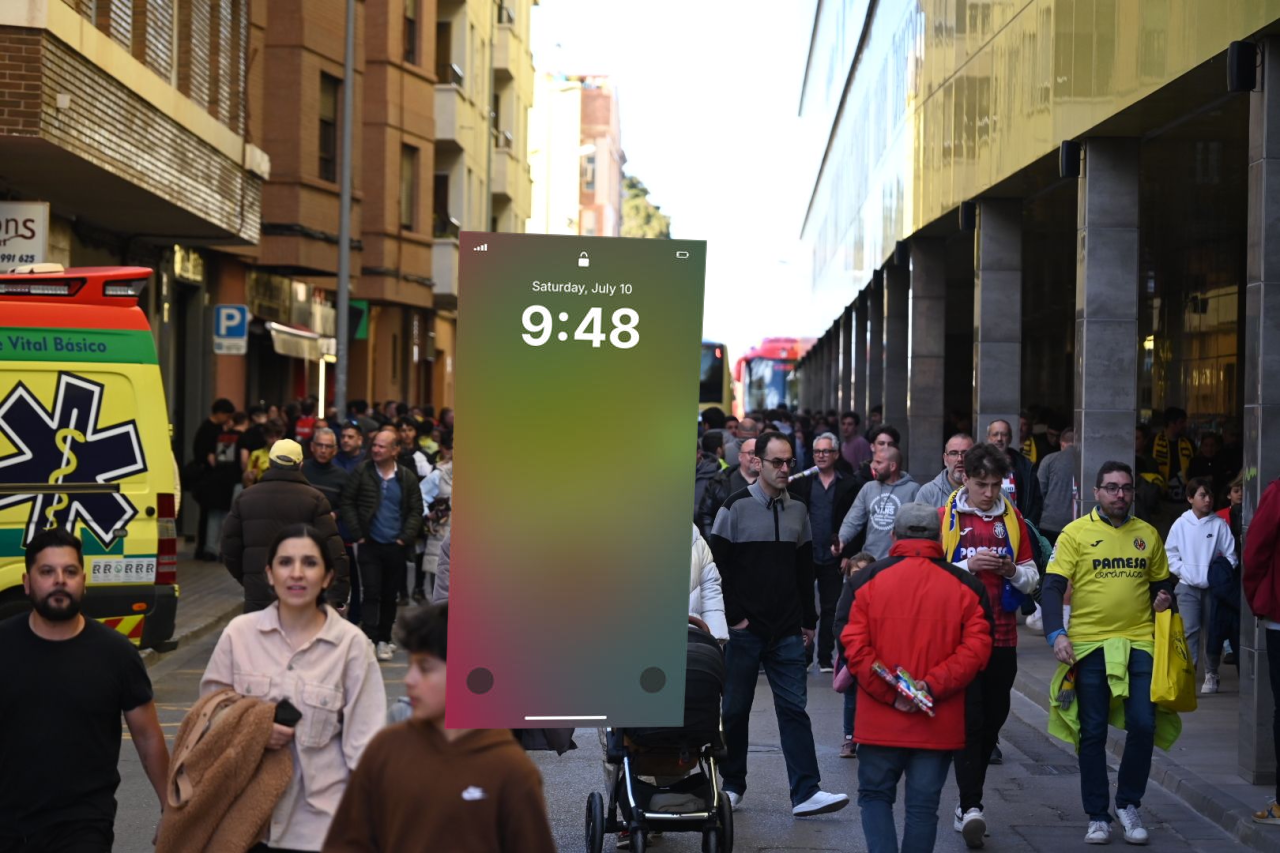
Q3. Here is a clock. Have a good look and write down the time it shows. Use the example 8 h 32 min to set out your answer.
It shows 9 h 48 min
